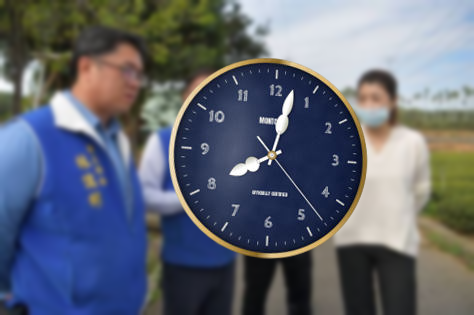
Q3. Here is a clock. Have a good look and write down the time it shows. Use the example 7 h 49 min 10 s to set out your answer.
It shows 8 h 02 min 23 s
